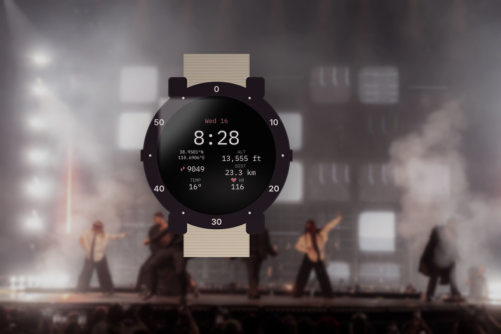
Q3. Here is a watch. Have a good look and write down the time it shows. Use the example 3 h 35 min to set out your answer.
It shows 8 h 28 min
